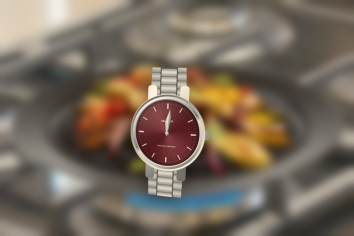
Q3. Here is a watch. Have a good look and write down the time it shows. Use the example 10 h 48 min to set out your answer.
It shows 12 h 01 min
